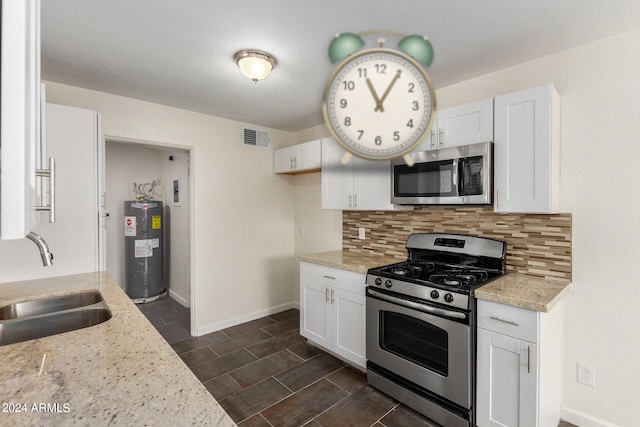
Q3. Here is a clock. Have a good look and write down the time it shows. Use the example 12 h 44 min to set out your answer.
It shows 11 h 05 min
